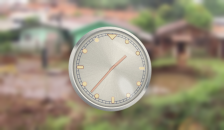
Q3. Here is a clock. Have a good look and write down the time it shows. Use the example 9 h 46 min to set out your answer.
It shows 1 h 37 min
